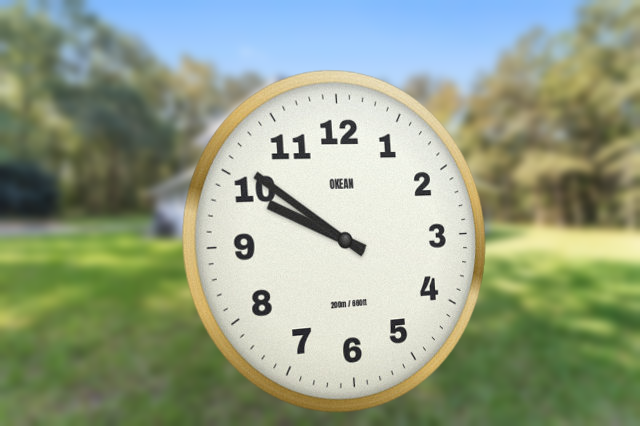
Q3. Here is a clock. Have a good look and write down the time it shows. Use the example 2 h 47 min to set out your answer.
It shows 9 h 51 min
